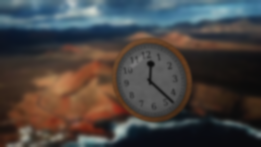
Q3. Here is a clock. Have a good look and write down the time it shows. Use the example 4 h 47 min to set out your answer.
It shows 12 h 23 min
